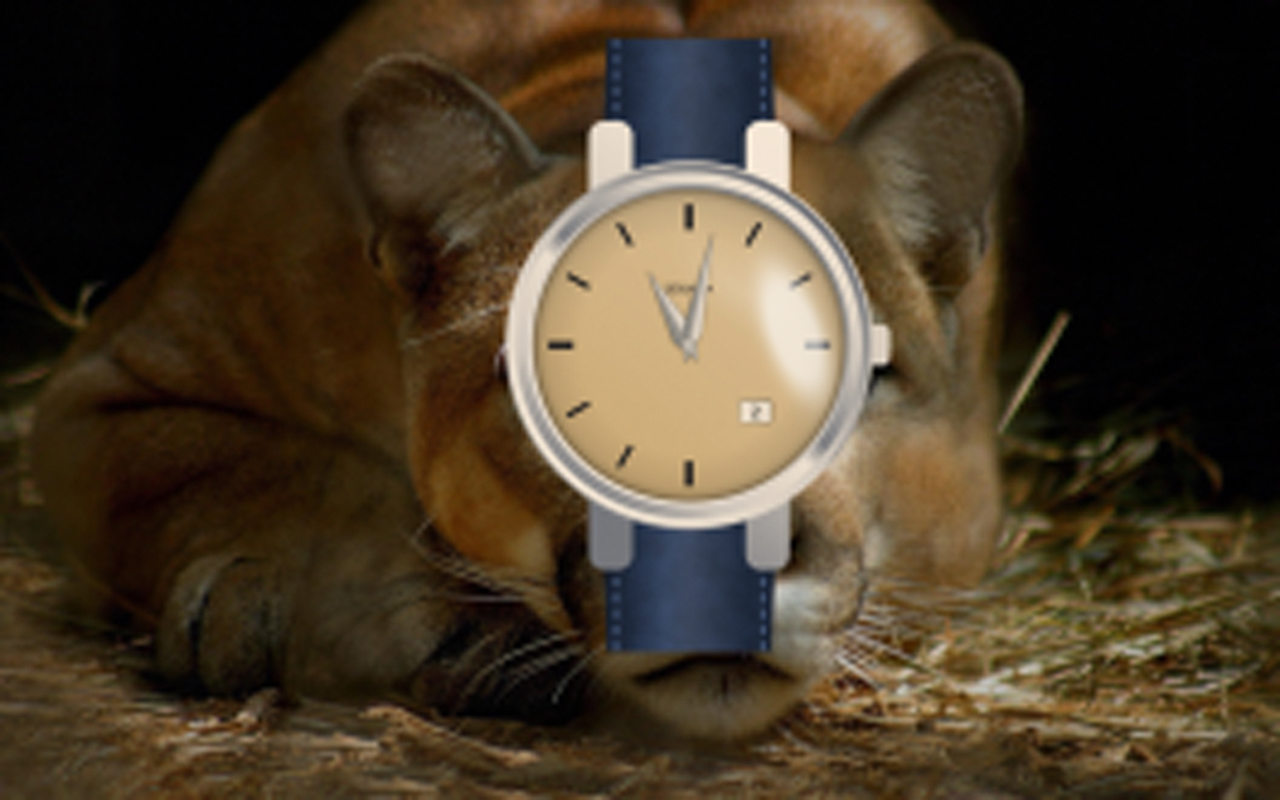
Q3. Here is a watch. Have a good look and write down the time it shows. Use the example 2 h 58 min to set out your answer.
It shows 11 h 02 min
